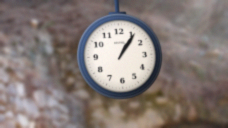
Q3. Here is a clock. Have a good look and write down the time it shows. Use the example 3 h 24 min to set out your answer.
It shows 1 h 06 min
